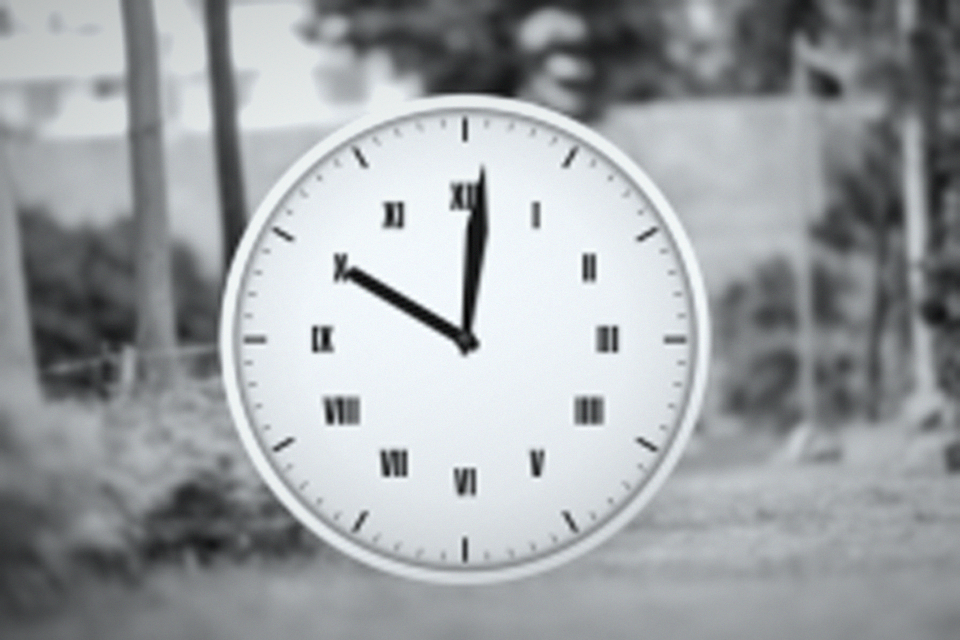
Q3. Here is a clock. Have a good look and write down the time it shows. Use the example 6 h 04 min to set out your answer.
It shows 10 h 01 min
